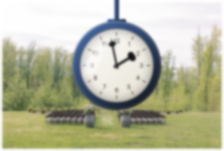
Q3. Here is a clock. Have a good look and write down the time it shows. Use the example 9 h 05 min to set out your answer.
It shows 1 h 58 min
